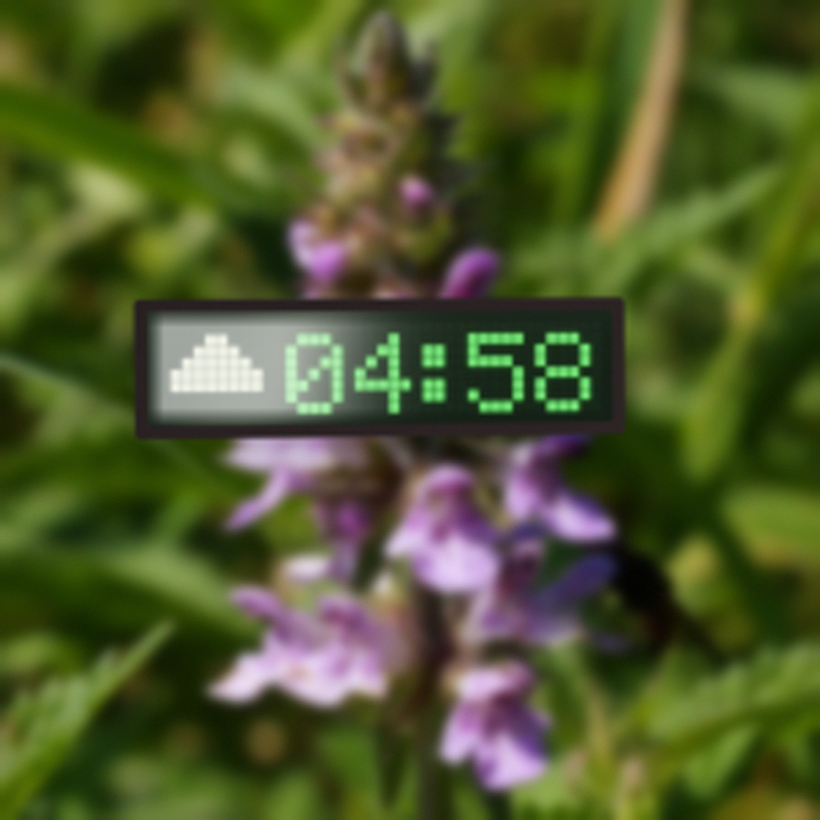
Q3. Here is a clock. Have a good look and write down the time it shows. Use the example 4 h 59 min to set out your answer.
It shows 4 h 58 min
